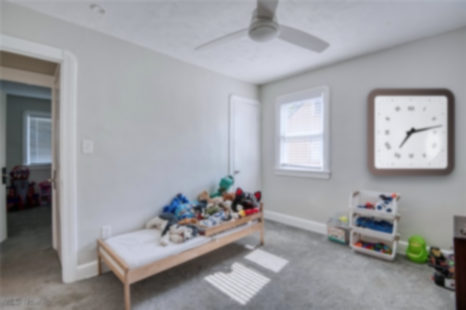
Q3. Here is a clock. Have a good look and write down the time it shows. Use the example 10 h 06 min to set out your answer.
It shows 7 h 13 min
